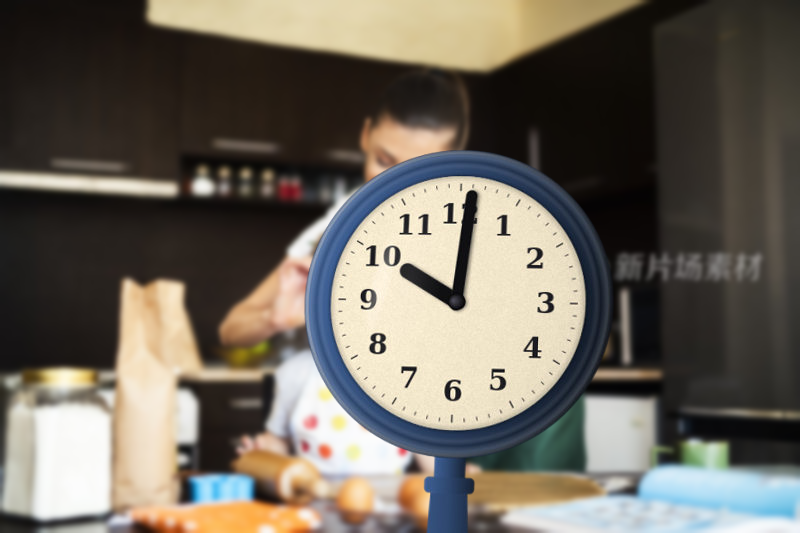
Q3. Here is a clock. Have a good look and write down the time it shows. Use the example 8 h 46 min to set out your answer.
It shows 10 h 01 min
